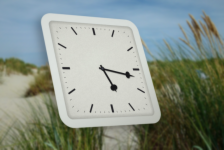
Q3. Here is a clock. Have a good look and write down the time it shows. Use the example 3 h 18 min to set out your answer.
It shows 5 h 17 min
